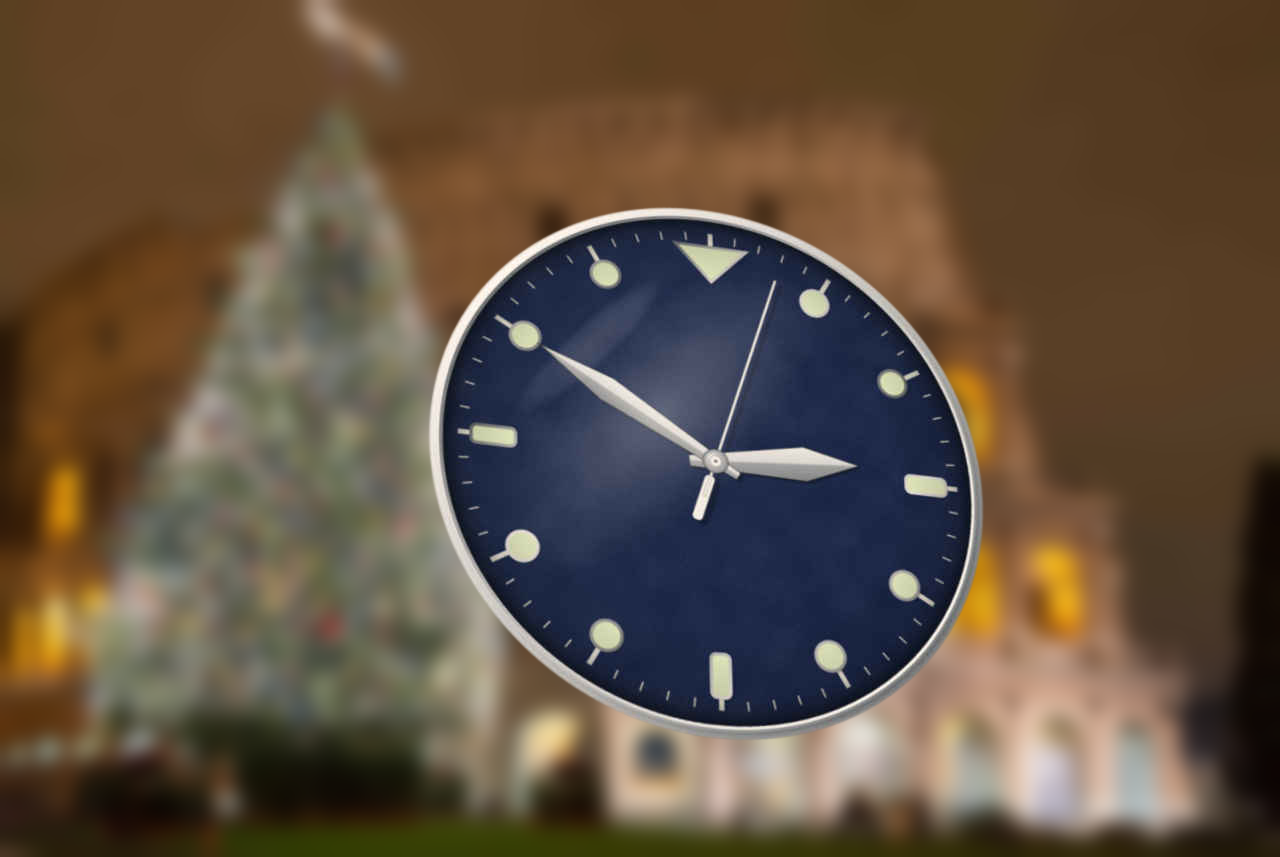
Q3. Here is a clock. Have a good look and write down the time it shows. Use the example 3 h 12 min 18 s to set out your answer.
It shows 2 h 50 min 03 s
